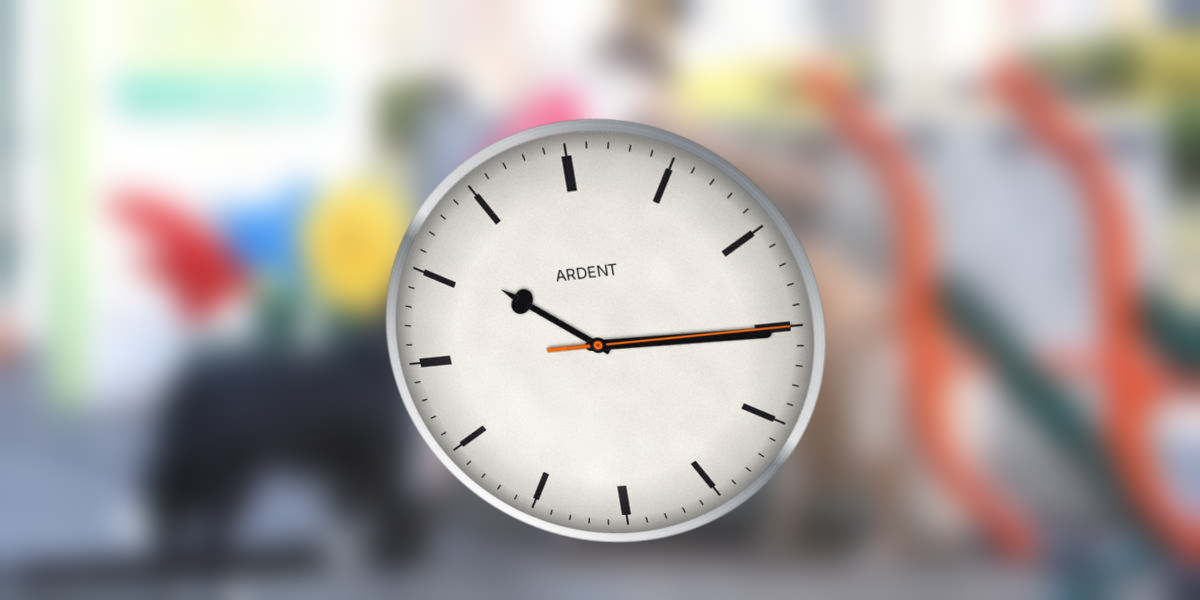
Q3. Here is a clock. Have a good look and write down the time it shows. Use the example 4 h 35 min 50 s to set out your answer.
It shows 10 h 15 min 15 s
